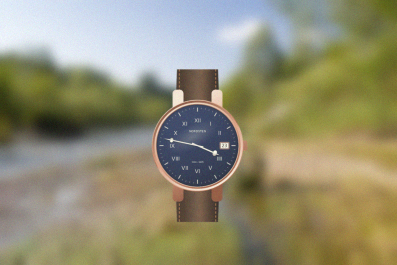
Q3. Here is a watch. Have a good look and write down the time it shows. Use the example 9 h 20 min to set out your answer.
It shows 3 h 47 min
